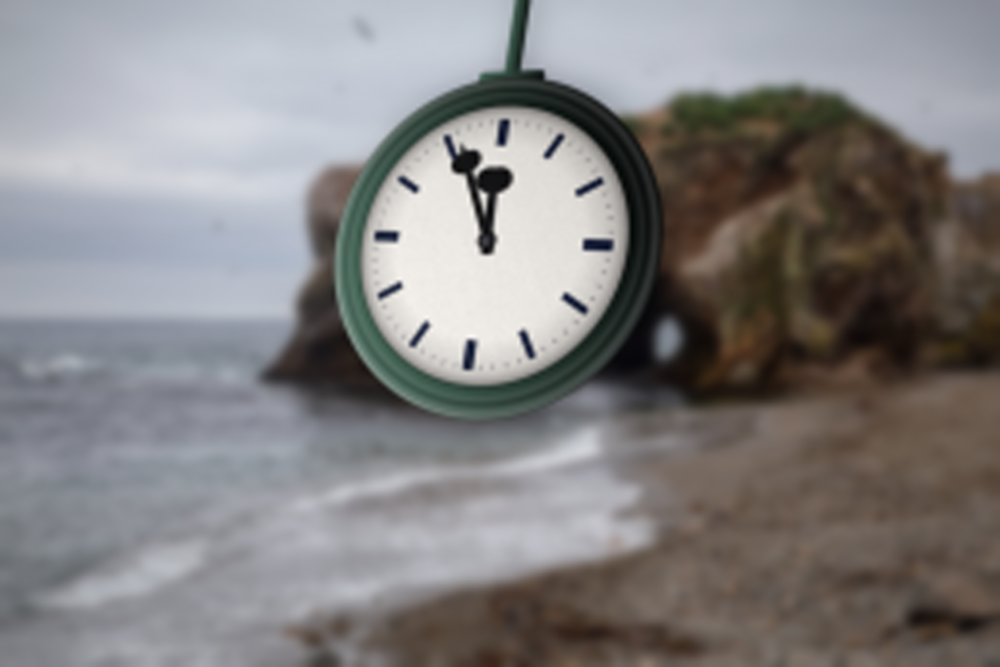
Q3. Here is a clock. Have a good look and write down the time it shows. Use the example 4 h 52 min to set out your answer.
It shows 11 h 56 min
